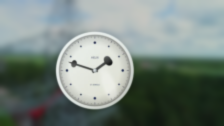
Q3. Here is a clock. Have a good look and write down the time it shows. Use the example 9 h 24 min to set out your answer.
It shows 1 h 48 min
